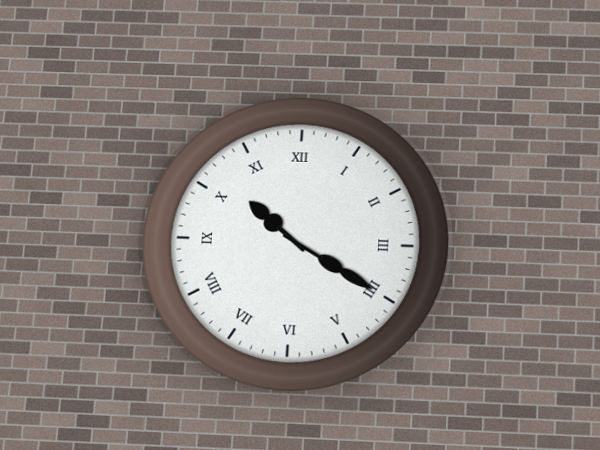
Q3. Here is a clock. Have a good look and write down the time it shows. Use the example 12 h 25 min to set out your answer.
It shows 10 h 20 min
